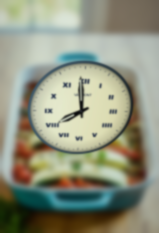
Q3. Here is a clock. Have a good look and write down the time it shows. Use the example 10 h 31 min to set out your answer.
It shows 7 h 59 min
